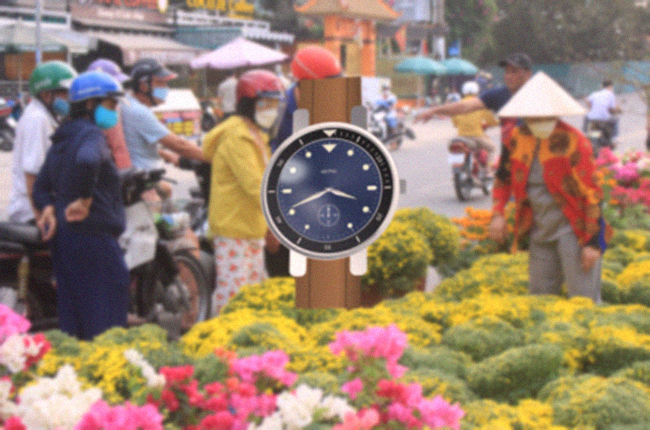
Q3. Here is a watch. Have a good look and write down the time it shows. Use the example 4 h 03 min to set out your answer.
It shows 3 h 41 min
